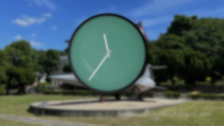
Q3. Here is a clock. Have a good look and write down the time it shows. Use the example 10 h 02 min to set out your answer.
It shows 11 h 36 min
